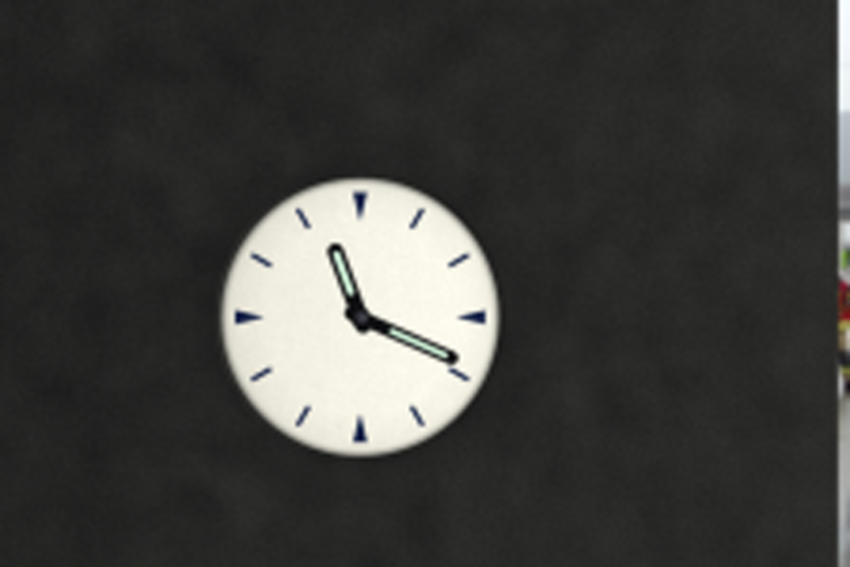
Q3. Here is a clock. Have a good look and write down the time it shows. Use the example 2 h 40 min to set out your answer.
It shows 11 h 19 min
